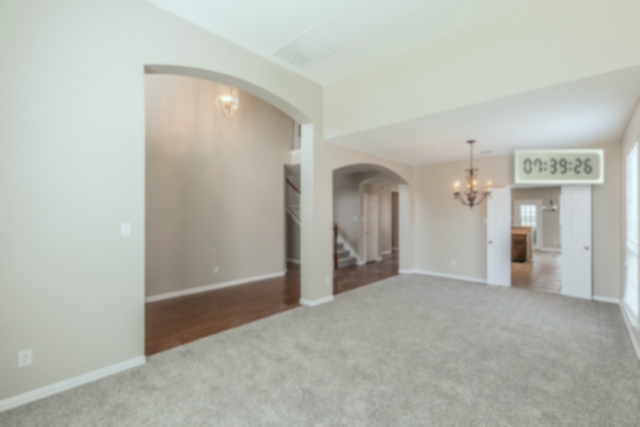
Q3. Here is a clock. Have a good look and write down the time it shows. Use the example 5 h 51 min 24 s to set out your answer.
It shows 7 h 39 min 26 s
